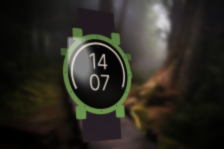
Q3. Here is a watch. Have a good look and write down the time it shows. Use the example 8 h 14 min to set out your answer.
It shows 14 h 07 min
